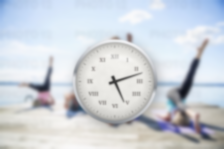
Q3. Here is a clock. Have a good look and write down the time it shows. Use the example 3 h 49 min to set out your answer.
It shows 5 h 12 min
